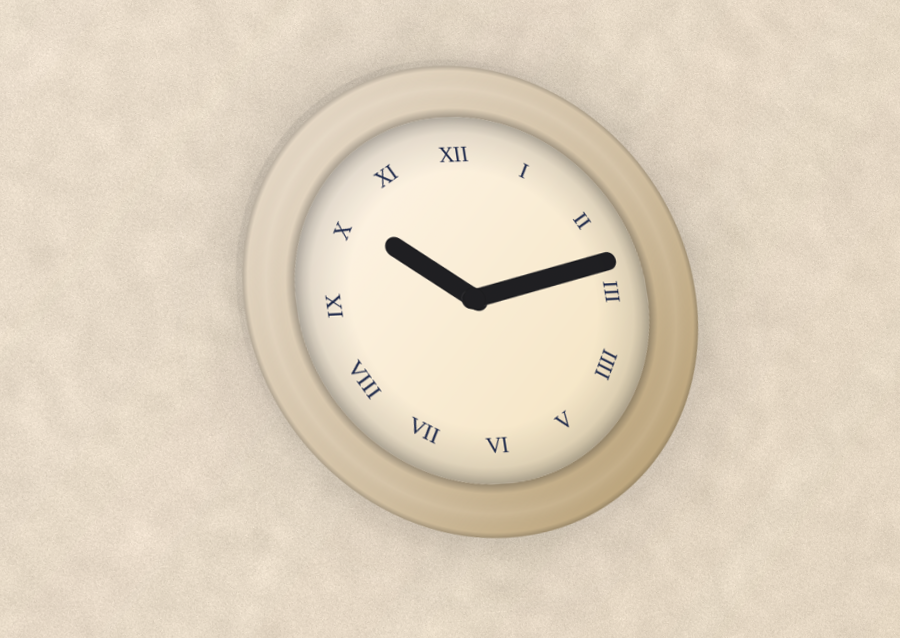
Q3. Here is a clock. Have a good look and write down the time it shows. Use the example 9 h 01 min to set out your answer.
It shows 10 h 13 min
